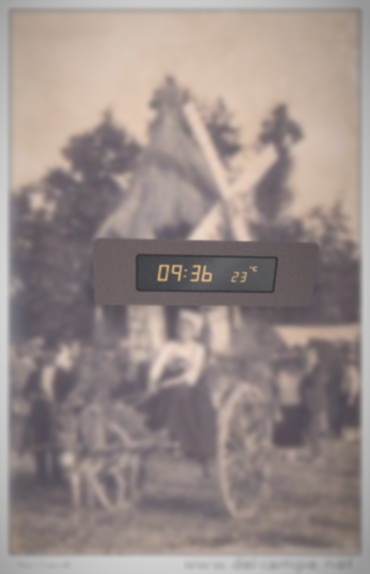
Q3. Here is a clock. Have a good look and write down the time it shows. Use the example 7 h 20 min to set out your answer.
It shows 9 h 36 min
